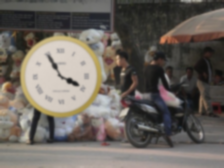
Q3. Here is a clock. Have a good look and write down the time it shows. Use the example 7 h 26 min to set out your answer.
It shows 3 h 55 min
